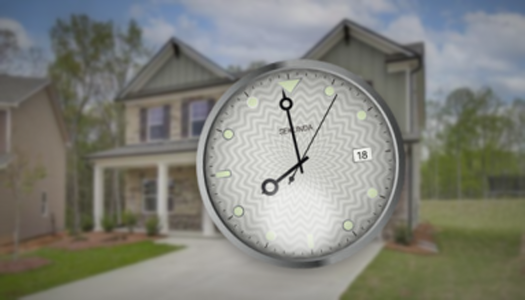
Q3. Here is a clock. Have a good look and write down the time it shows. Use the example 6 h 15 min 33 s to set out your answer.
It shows 7 h 59 min 06 s
